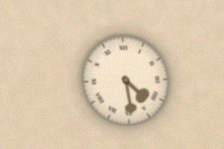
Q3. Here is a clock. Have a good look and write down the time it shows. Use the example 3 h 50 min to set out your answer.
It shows 4 h 29 min
